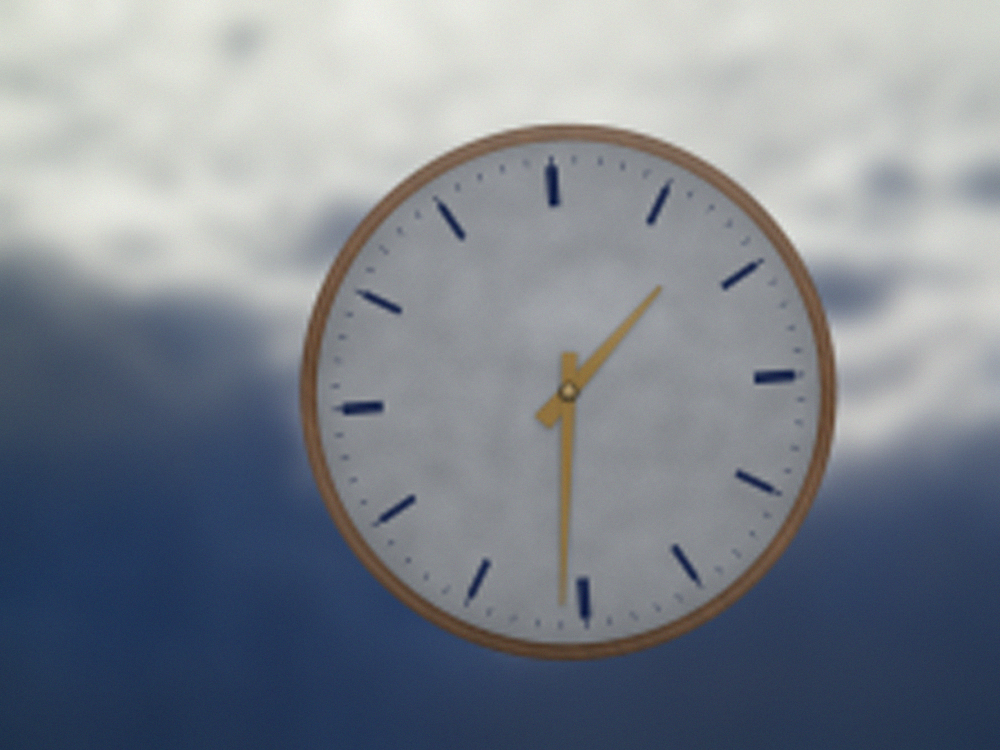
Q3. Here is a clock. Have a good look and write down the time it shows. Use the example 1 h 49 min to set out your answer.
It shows 1 h 31 min
